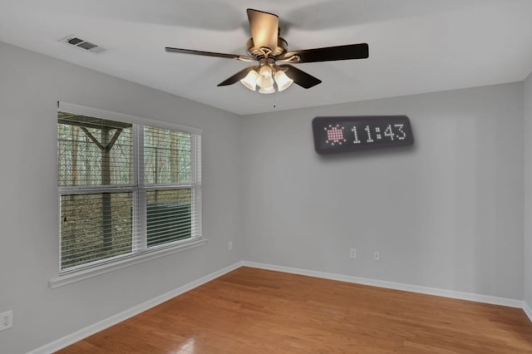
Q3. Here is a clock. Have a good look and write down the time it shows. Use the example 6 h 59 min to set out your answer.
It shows 11 h 43 min
